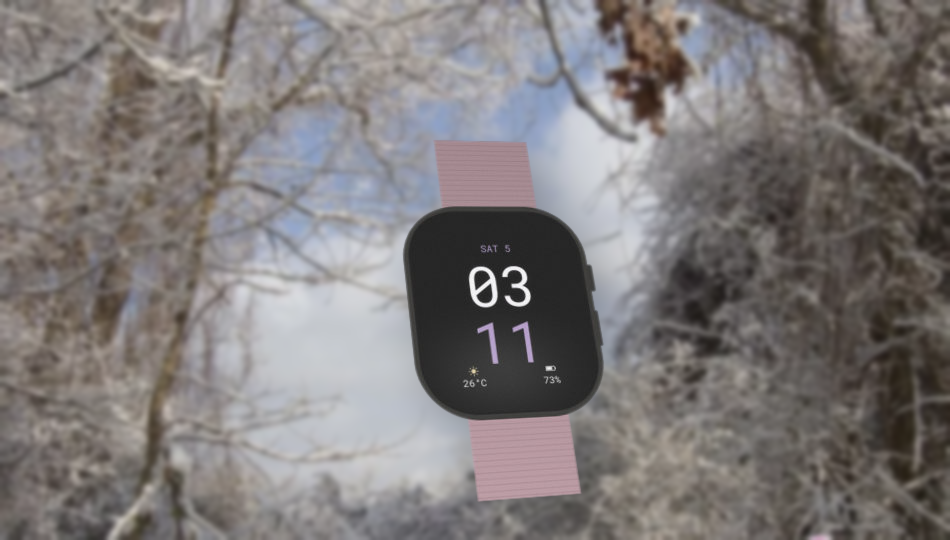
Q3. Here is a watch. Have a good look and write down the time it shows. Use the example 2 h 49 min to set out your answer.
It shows 3 h 11 min
